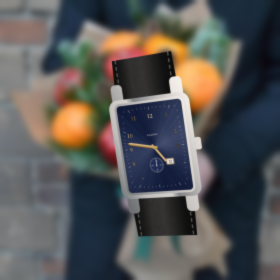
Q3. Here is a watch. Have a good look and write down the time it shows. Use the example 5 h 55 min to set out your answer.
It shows 4 h 47 min
